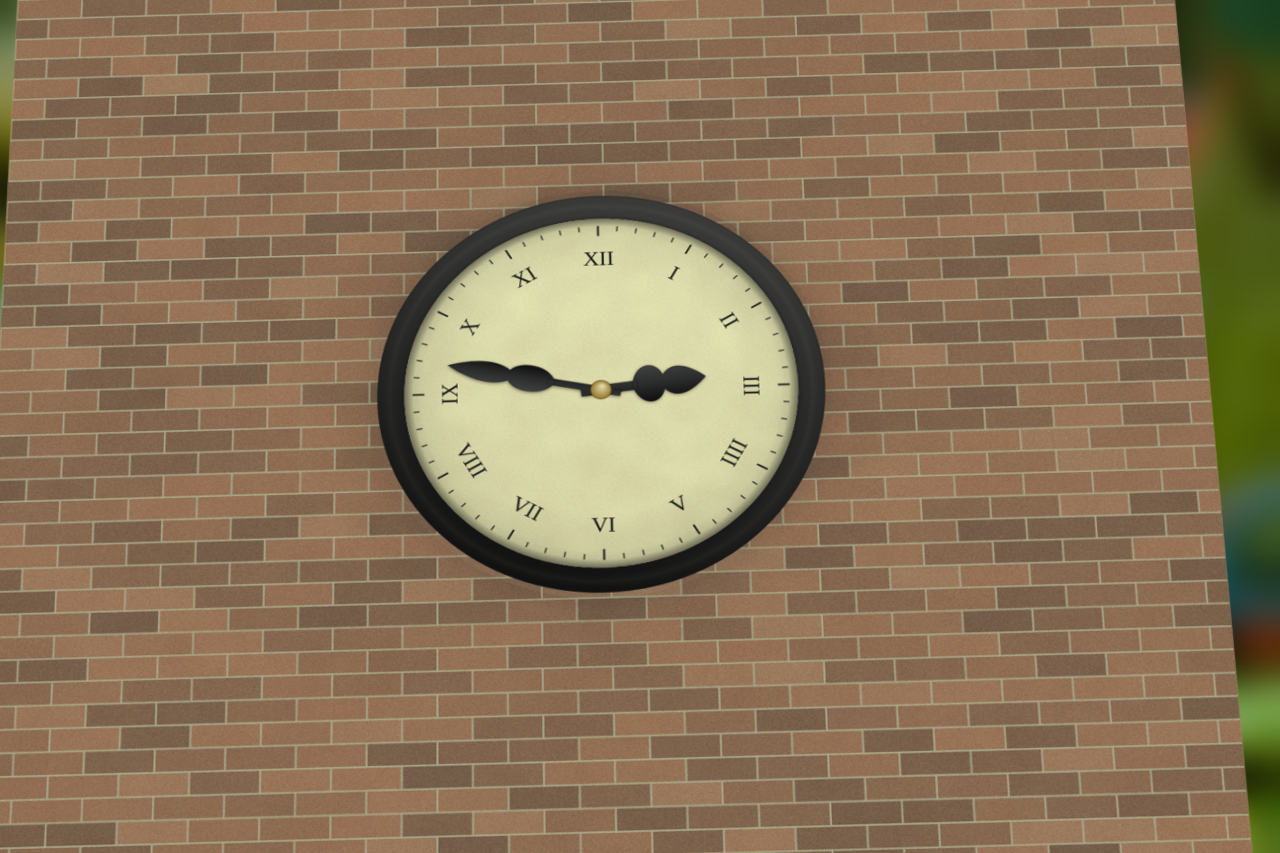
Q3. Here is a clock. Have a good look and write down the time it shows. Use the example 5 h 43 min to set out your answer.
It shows 2 h 47 min
